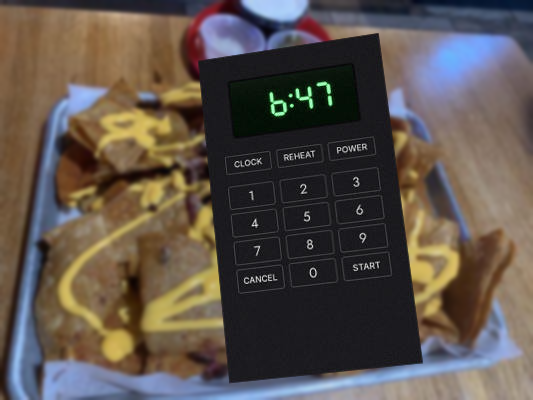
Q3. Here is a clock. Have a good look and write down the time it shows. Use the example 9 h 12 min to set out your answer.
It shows 6 h 47 min
